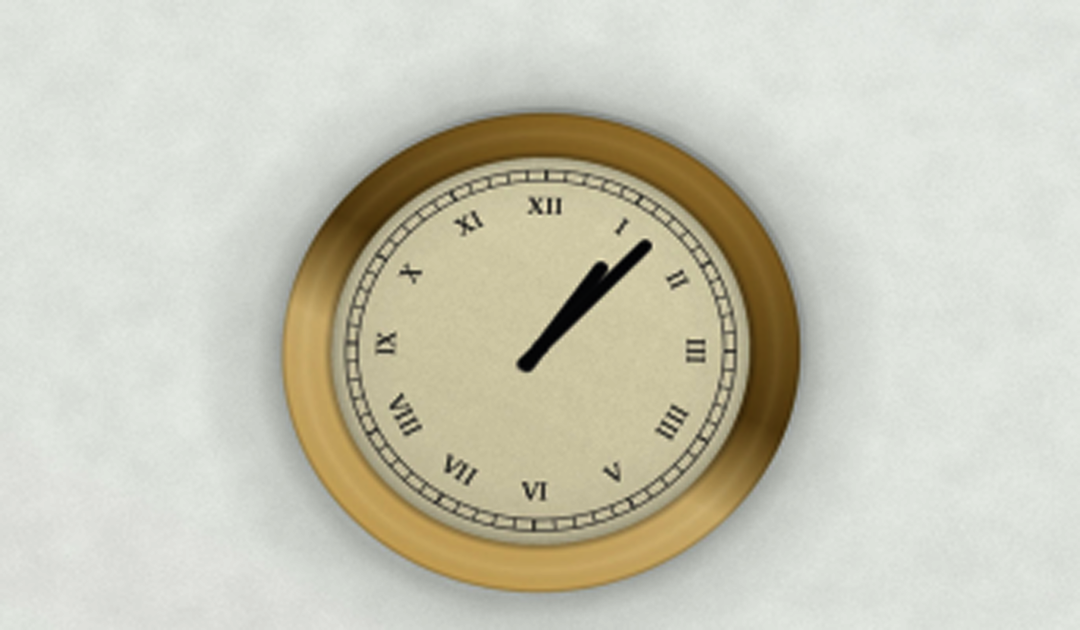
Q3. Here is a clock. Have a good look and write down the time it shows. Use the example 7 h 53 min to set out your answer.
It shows 1 h 07 min
